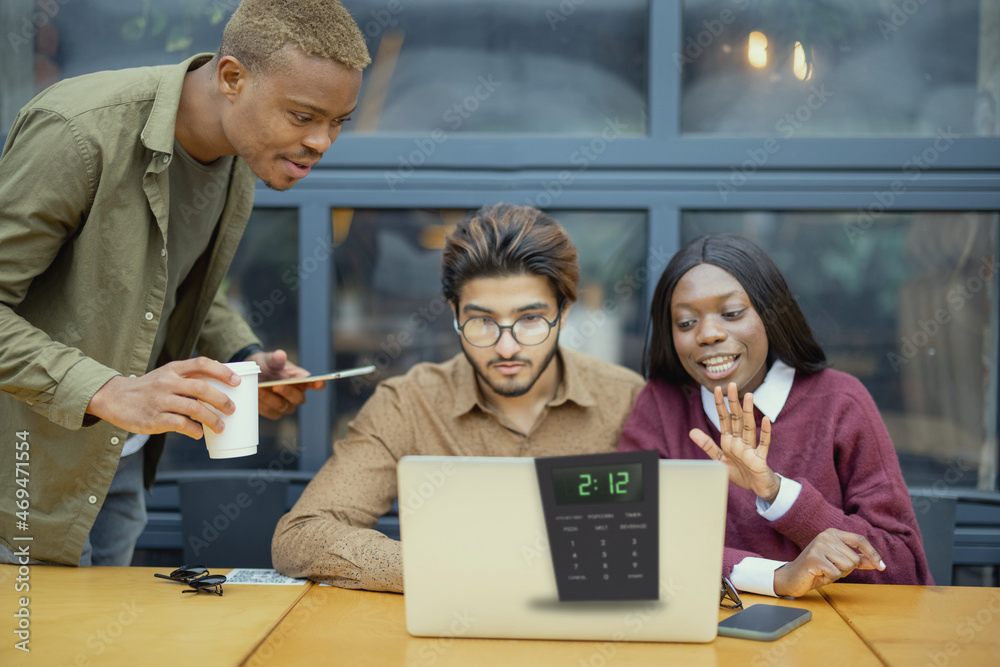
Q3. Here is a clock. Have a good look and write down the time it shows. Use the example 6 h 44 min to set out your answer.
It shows 2 h 12 min
